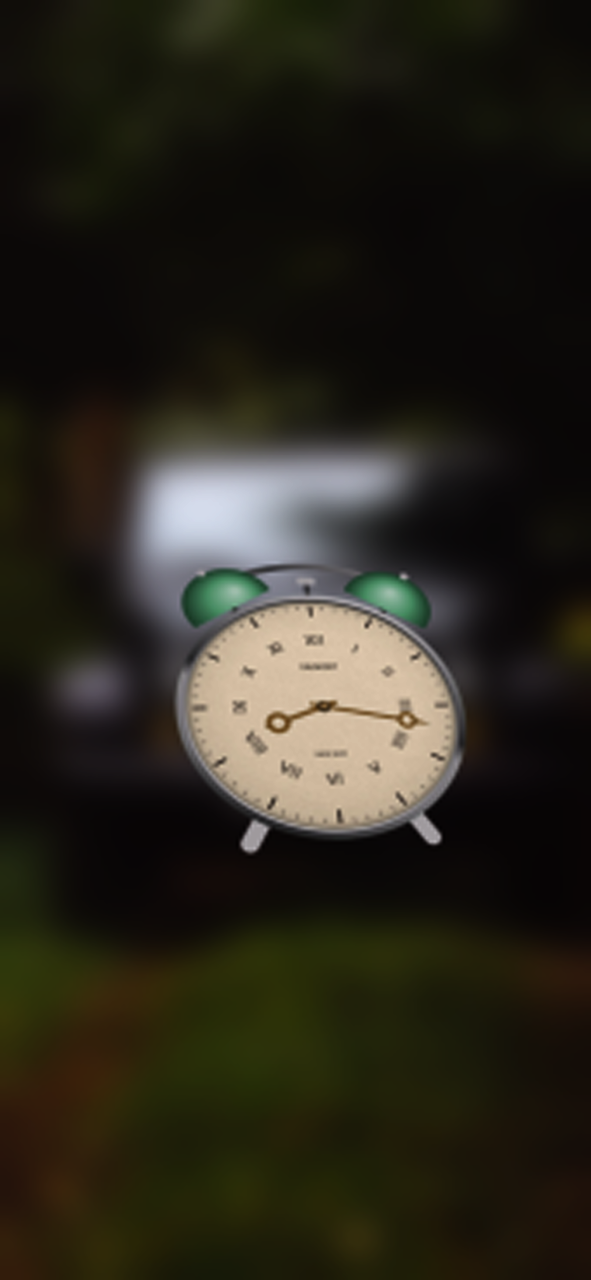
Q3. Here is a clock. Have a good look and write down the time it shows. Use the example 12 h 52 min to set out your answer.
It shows 8 h 17 min
